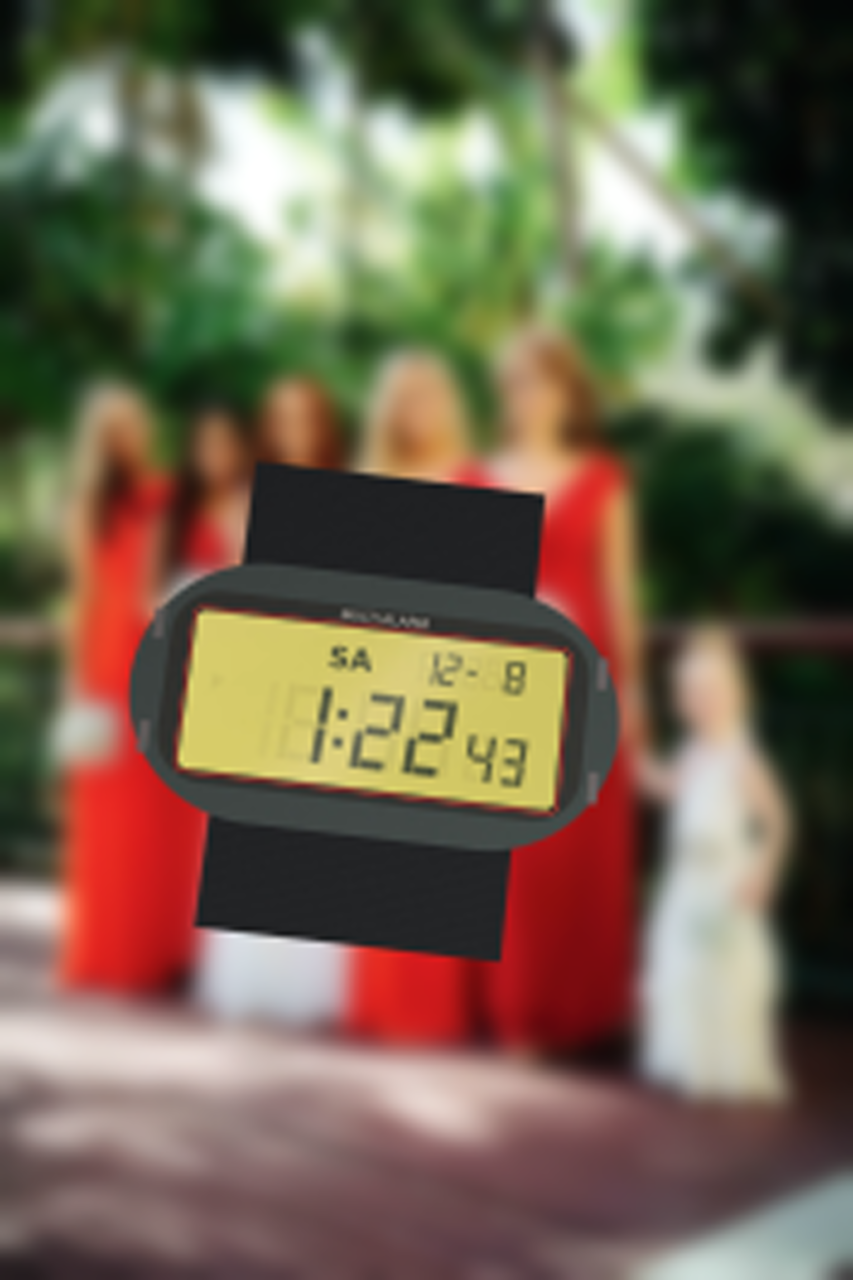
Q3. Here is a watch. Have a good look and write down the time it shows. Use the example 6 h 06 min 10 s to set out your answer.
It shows 1 h 22 min 43 s
